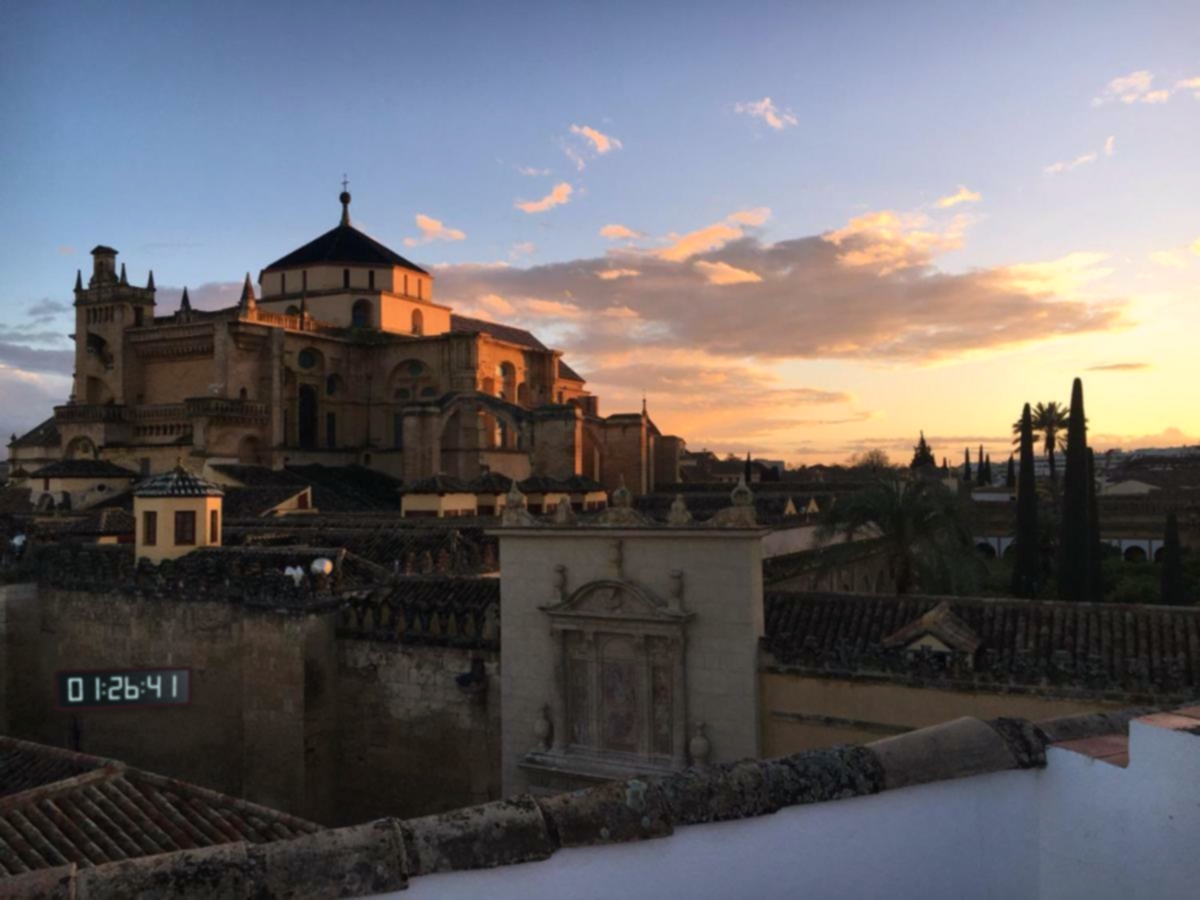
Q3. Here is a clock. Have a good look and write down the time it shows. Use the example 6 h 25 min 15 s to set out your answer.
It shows 1 h 26 min 41 s
